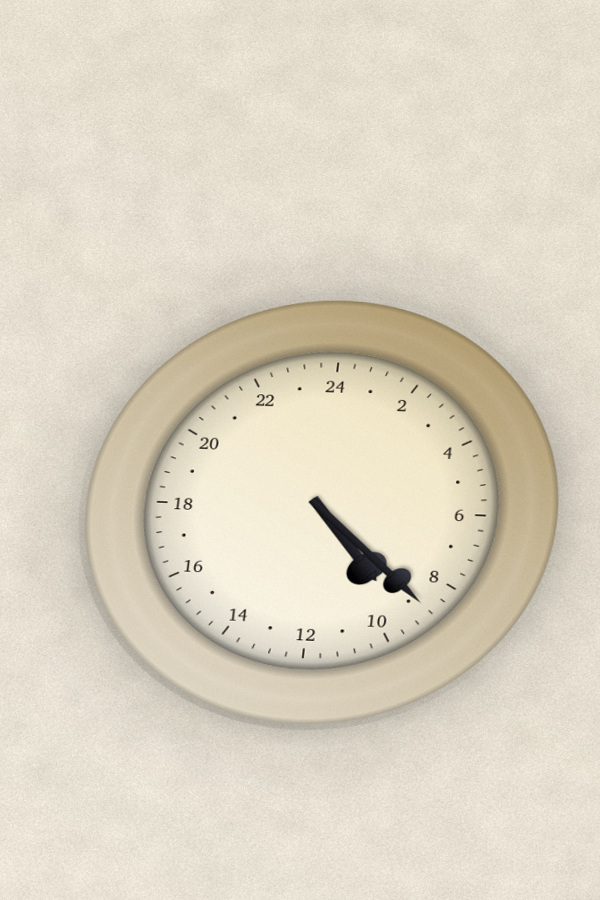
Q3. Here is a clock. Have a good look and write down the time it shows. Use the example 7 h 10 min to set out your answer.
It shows 9 h 22 min
